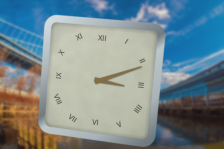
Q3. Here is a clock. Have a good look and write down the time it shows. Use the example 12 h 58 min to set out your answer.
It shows 3 h 11 min
